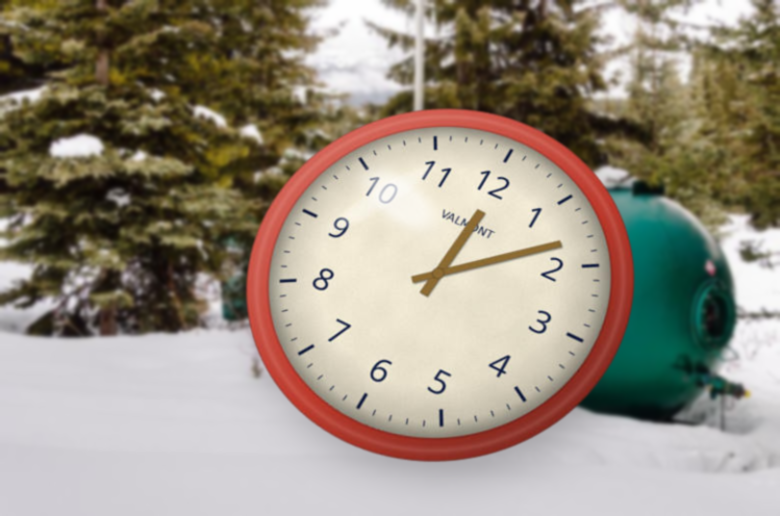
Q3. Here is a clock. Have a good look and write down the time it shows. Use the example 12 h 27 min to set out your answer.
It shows 12 h 08 min
